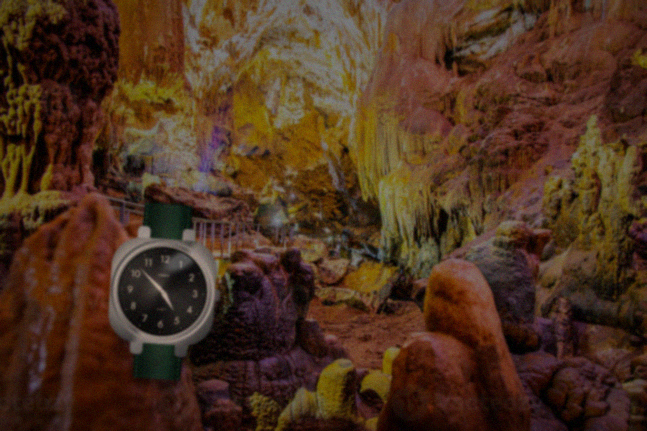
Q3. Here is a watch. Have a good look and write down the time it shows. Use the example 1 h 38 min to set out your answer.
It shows 4 h 52 min
